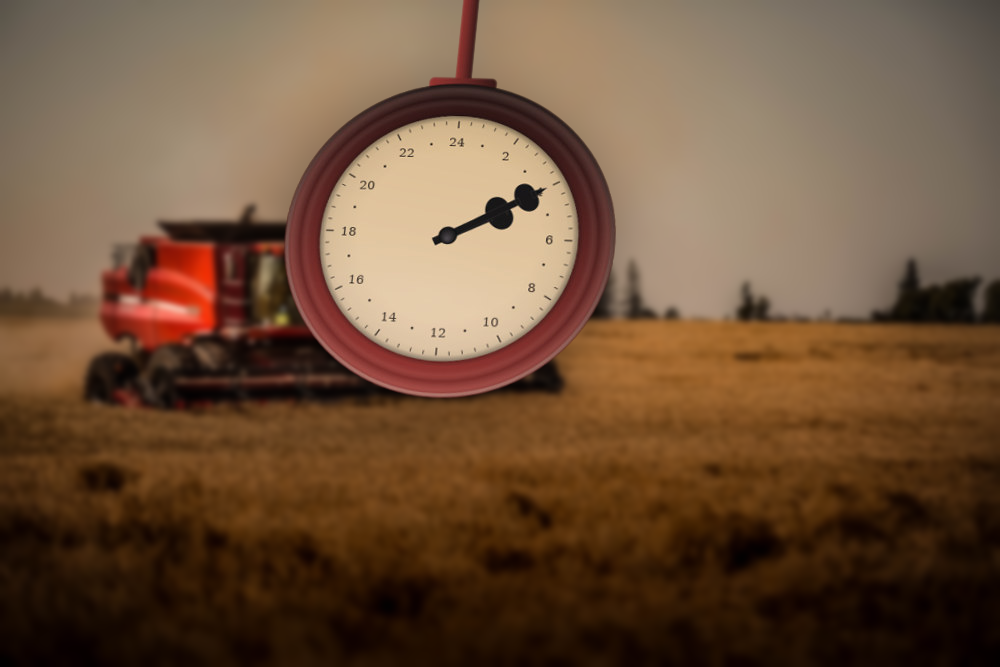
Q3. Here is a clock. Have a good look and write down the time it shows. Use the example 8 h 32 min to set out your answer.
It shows 4 h 10 min
